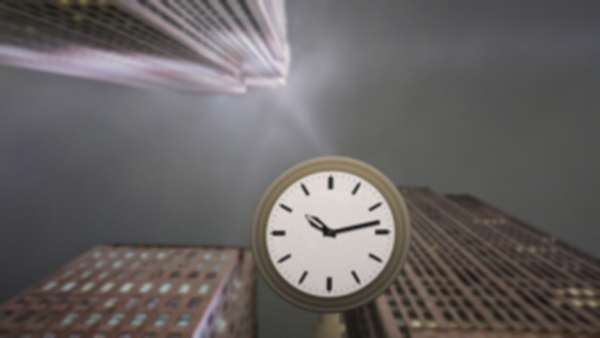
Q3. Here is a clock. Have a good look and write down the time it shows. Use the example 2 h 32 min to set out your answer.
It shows 10 h 13 min
